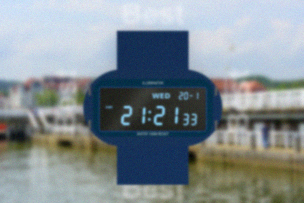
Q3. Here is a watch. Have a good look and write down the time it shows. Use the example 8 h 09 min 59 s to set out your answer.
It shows 21 h 21 min 33 s
